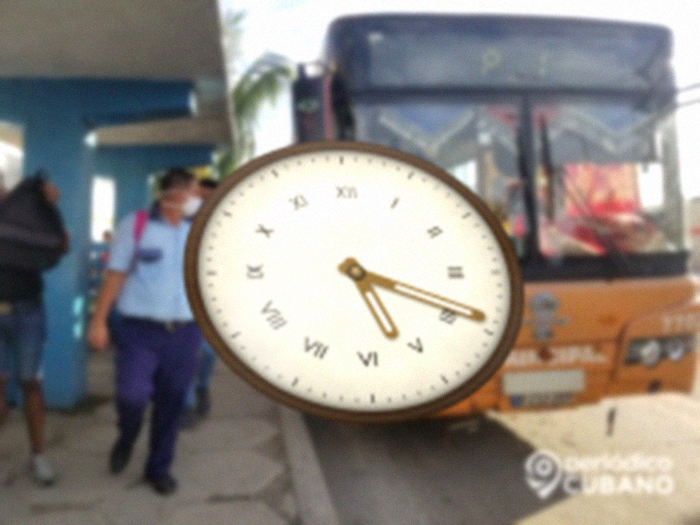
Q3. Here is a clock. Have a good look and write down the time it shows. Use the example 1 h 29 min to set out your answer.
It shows 5 h 19 min
